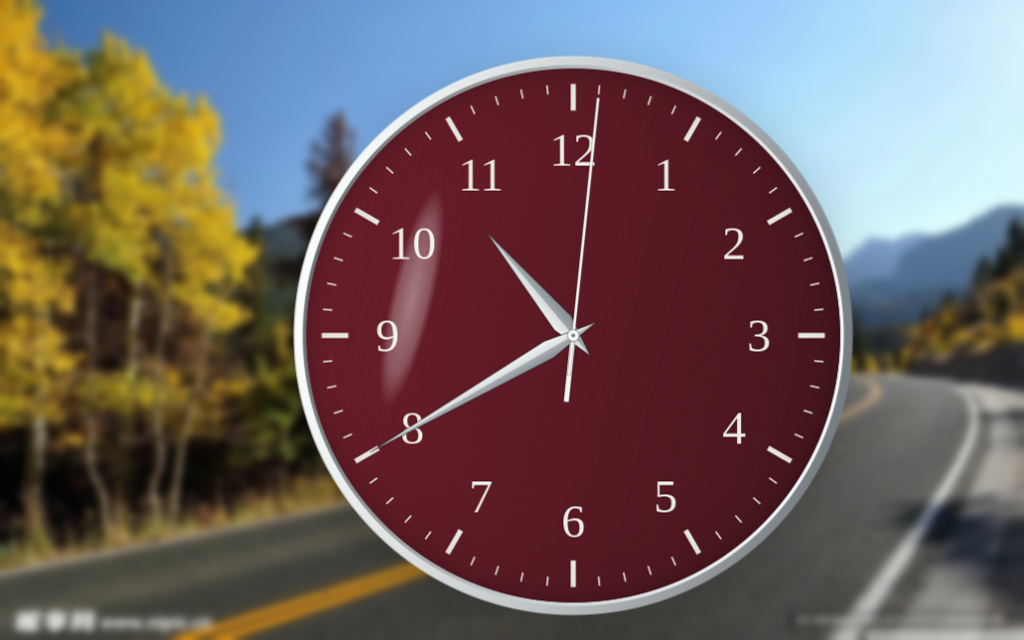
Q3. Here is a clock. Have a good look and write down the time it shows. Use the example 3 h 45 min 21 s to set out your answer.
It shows 10 h 40 min 01 s
